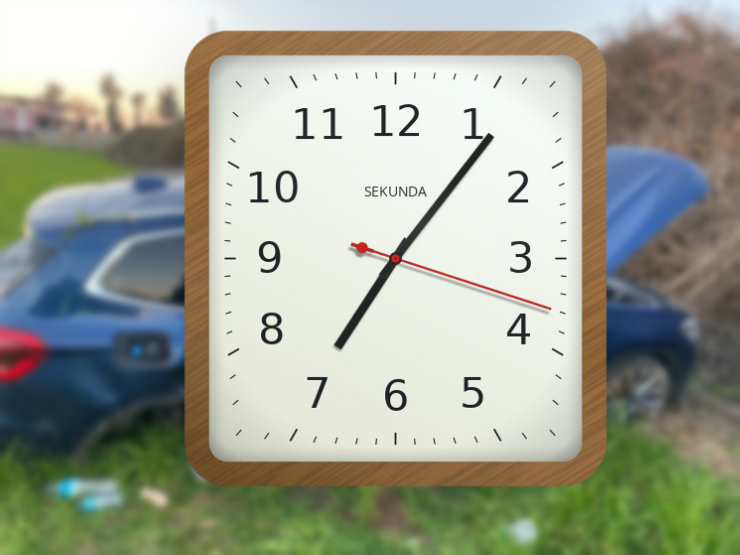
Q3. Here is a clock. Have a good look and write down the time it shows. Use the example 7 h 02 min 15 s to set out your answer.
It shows 7 h 06 min 18 s
